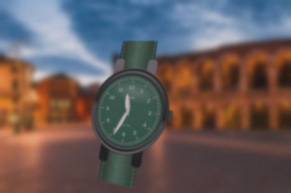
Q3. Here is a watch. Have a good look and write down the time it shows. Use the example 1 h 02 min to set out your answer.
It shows 11 h 34 min
